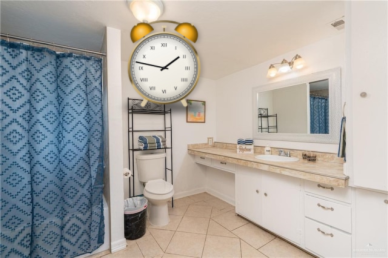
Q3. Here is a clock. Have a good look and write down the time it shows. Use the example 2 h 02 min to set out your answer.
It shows 1 h 47 min
